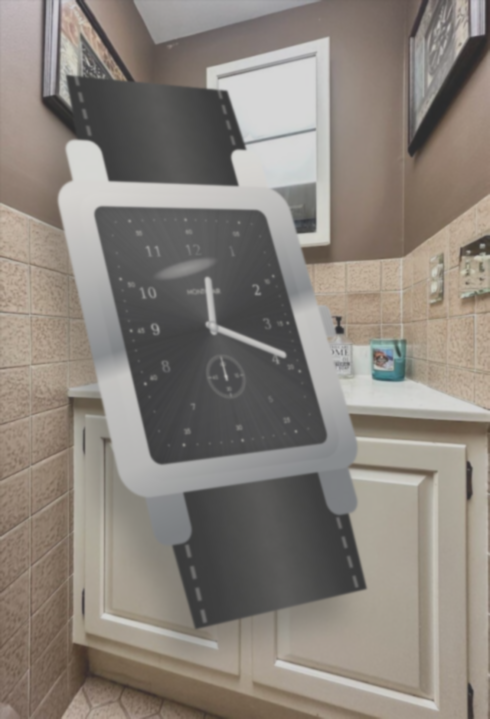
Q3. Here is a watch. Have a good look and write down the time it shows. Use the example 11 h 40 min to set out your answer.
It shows 12 h 19 min
